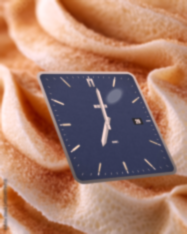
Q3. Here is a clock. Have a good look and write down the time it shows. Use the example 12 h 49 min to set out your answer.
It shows 7 h 01 min
